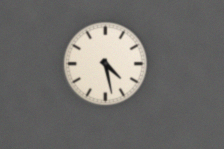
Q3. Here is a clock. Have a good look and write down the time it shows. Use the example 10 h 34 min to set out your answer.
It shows 4 h 28 min
